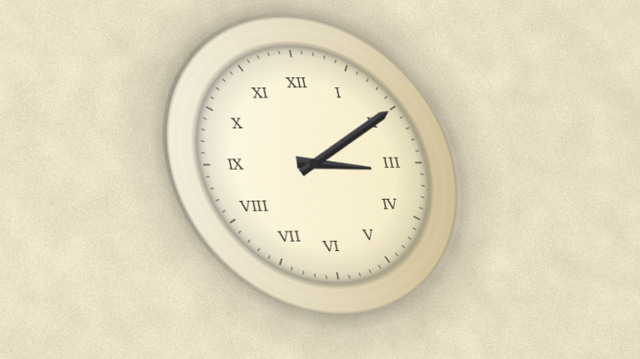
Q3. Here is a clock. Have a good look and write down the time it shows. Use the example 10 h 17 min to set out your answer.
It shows 3 h 10 min
